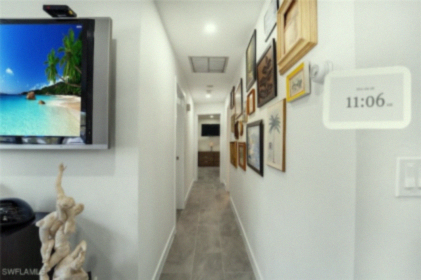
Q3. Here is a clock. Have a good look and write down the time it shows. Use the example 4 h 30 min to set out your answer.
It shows 11 h 06 min
